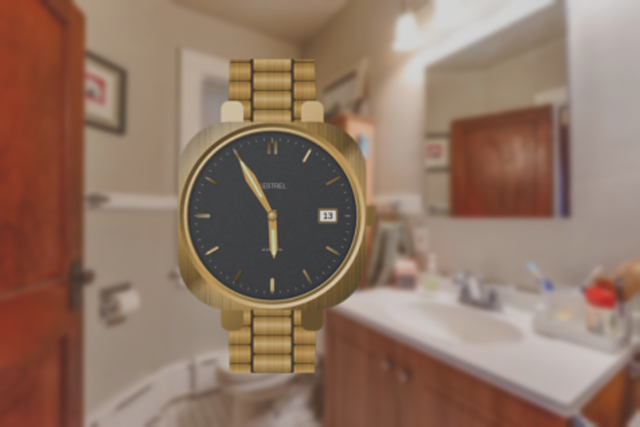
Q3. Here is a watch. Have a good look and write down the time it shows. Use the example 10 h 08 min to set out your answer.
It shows 5 h 55 min
